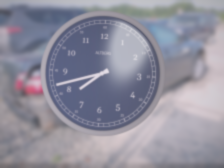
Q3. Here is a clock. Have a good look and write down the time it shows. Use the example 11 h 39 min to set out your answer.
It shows 7 h 42 min
